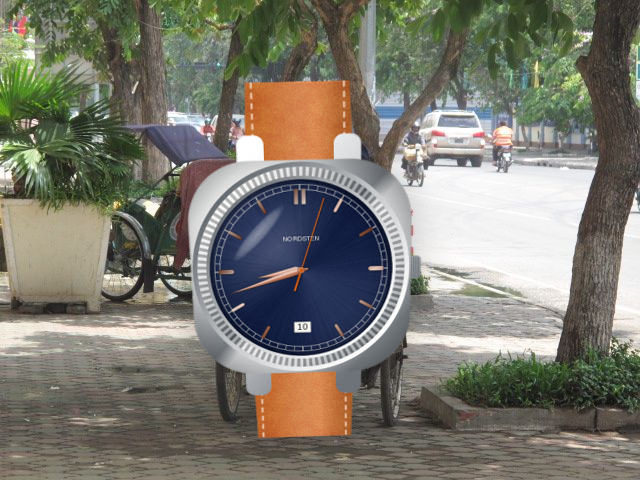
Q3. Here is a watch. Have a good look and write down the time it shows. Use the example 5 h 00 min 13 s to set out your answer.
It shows 8 h 42 min 03 s
